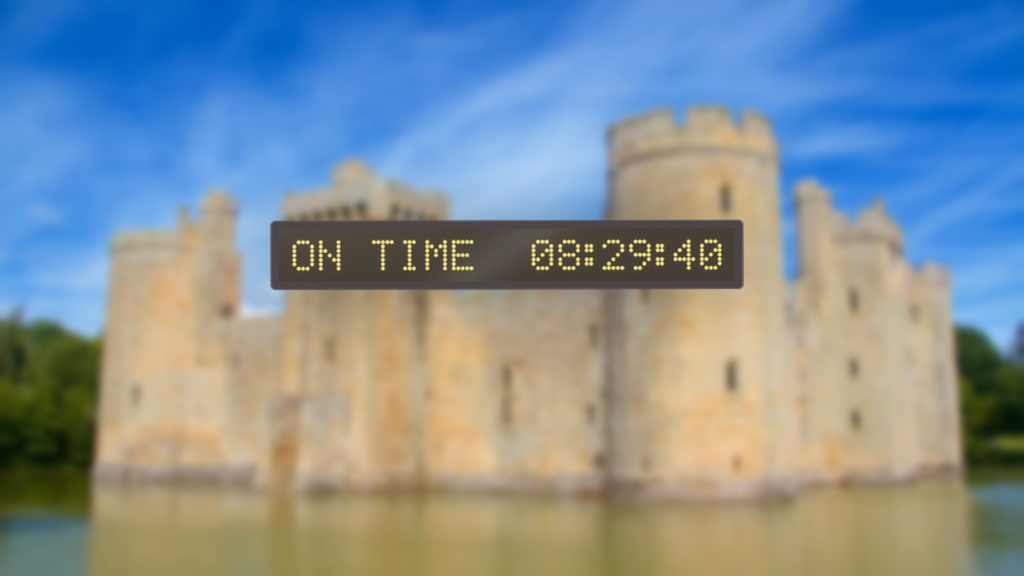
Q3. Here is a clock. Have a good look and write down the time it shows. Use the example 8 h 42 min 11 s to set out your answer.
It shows 8 h 29 min 40 s
